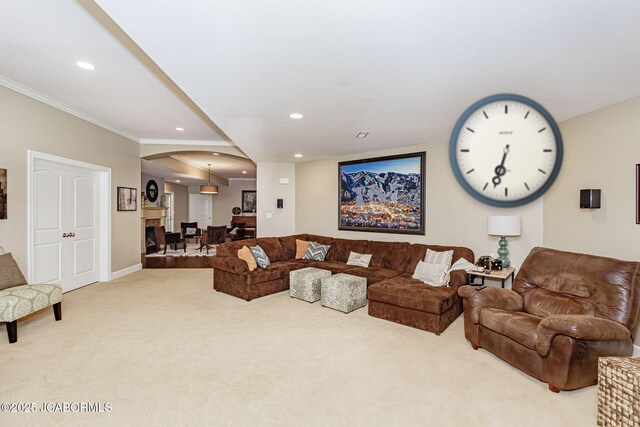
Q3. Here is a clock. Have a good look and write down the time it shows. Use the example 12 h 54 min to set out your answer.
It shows 6 h 33 min
